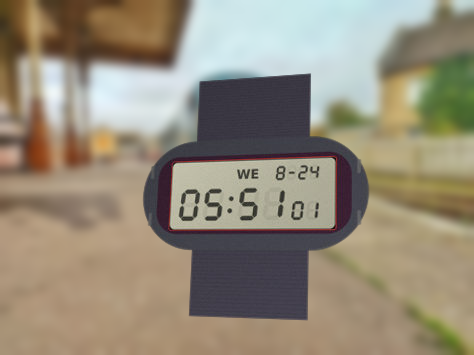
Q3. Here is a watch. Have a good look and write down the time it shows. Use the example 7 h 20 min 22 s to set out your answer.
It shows 5 h 51 min 01 s
